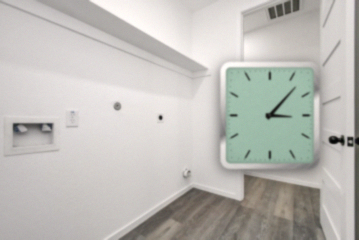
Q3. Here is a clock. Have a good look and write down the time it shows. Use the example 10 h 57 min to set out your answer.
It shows 3 h 07 min
